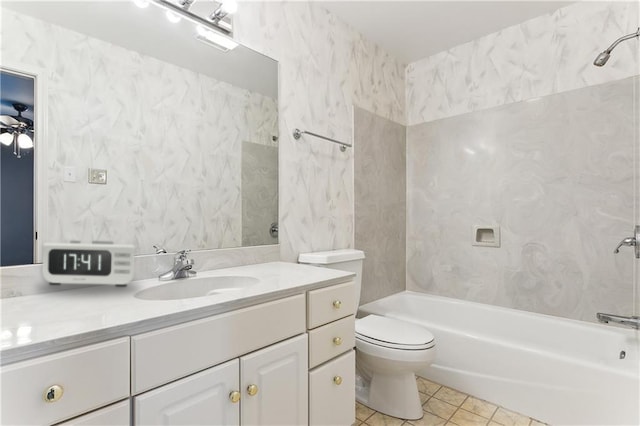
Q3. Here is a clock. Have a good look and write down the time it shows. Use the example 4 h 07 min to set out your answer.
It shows 17 h 41 min
